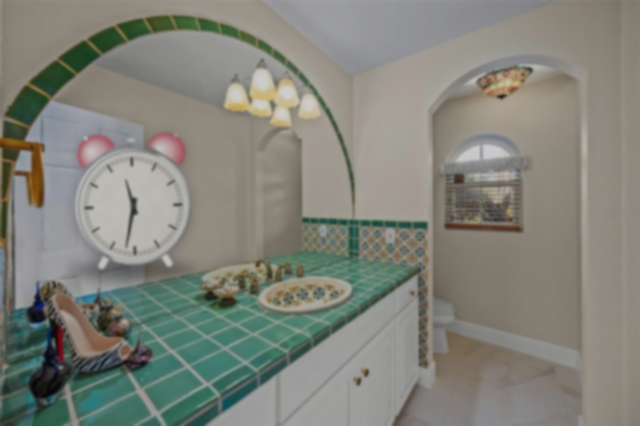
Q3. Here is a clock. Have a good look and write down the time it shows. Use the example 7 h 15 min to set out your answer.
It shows 11 h 32 min
